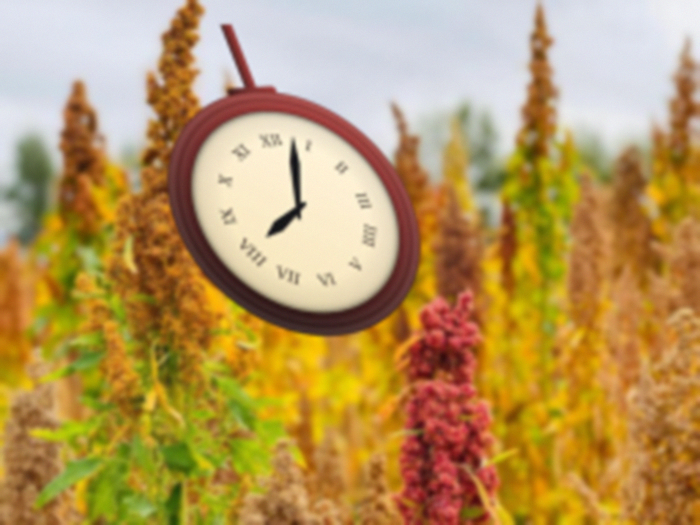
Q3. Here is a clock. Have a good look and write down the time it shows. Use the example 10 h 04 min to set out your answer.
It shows 8 h 03 min
